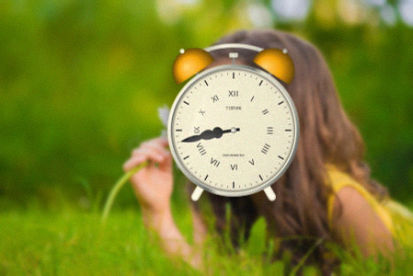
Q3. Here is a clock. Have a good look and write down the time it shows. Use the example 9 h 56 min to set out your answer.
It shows 8 h 43 min
